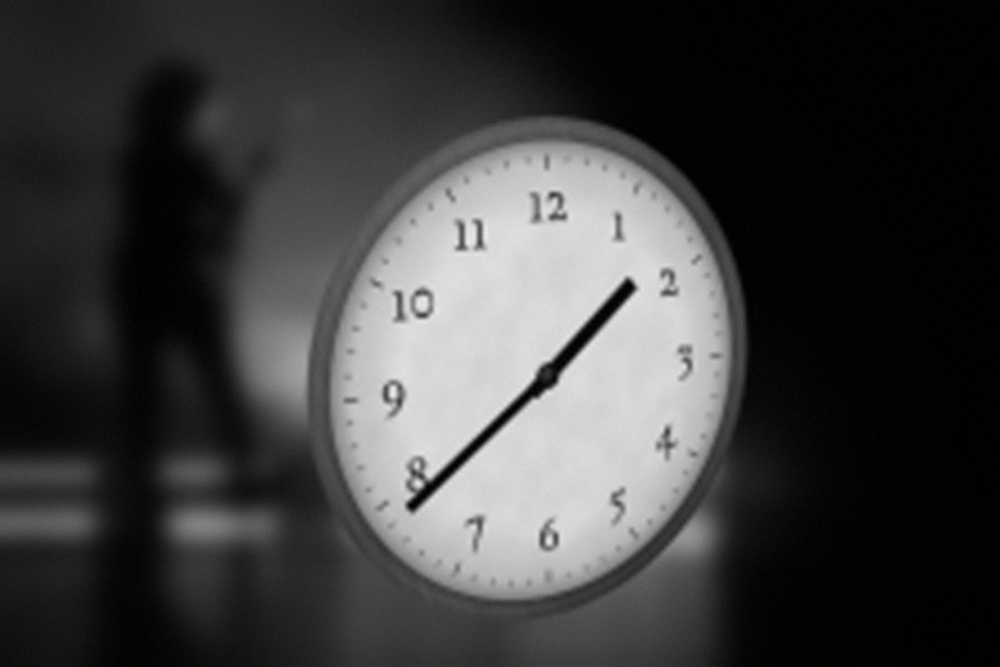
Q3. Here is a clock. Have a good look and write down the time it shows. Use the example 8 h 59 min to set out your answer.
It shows 1 h 39 min
